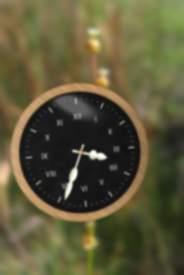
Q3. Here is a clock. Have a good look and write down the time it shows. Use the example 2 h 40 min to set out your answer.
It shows 3 h 34 min
